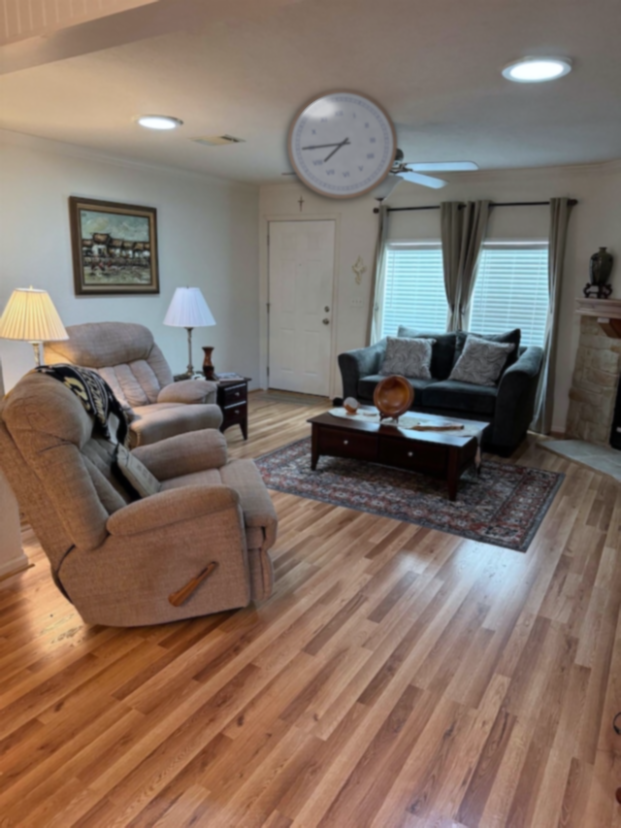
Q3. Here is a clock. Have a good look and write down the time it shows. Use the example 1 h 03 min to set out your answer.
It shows 7 h 45 min
